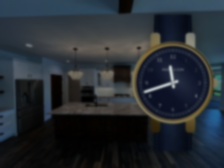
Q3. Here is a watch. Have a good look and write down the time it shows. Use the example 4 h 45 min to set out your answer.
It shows 11 h 42 min
